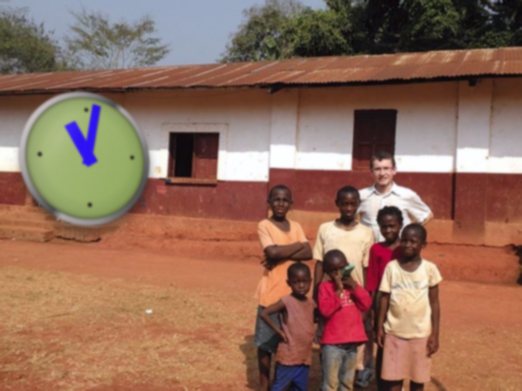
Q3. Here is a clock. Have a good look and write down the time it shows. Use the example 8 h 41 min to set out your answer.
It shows 11 h 02 min
